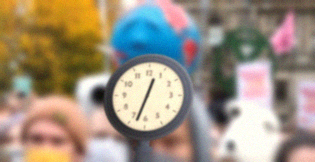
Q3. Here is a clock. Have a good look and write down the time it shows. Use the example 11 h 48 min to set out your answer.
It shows 12 h 33 min
